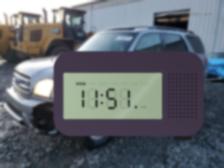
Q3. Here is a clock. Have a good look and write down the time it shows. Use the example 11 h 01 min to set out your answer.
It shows 11 h 51 min
